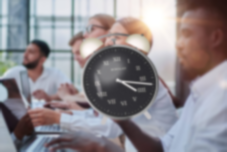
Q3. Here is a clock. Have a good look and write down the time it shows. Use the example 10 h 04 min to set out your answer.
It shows 4 h 17 min
